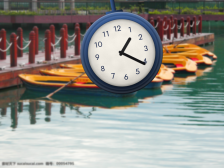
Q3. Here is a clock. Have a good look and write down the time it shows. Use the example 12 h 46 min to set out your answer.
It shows 1 h 21 min
